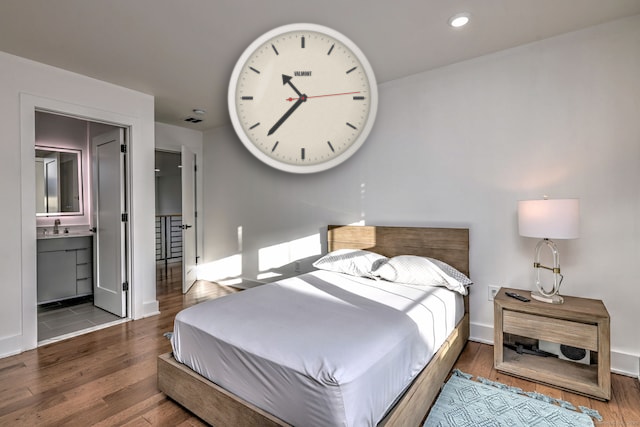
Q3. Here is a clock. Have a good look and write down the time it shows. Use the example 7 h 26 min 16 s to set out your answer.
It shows 10 h 37 min 14 s
